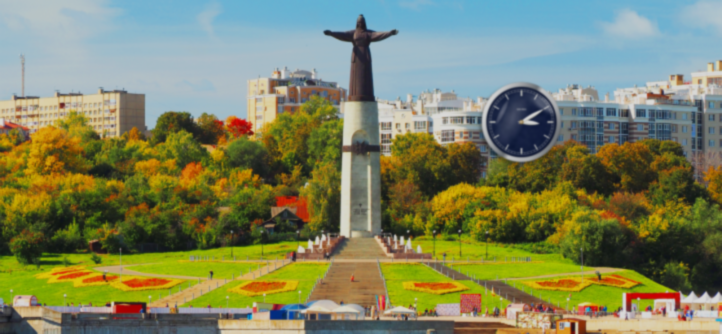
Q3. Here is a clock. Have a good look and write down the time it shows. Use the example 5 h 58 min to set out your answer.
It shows 3 h 10 min
